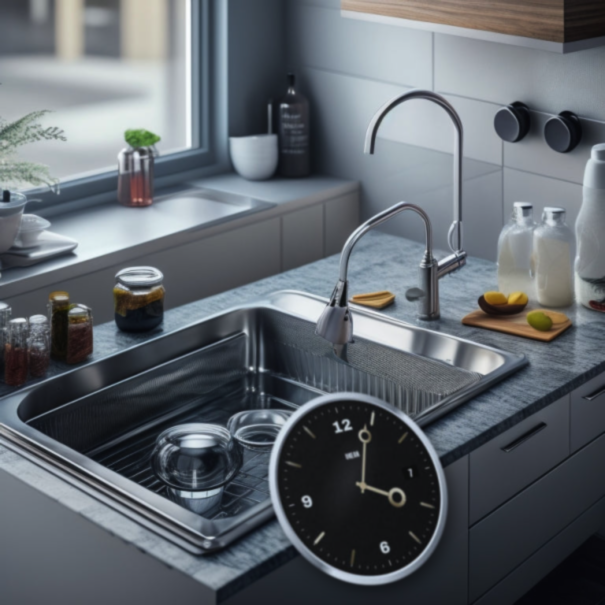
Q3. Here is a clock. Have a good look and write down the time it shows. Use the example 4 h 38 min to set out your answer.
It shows 4 h 04 min
